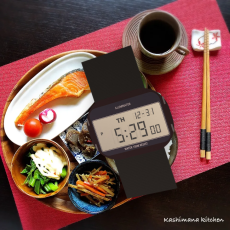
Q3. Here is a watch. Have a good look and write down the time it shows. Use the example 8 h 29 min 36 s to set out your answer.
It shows 5 h 29 min 00 s
